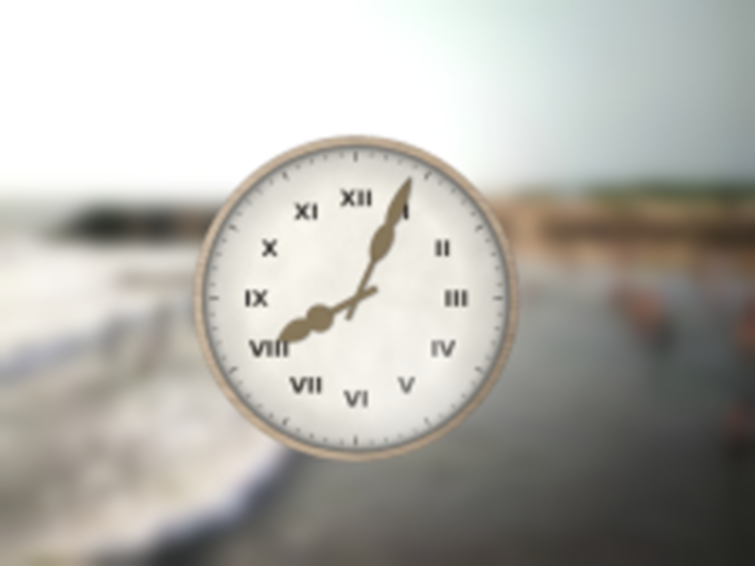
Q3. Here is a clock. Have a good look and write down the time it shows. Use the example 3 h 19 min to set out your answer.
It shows 8 h 04 min
